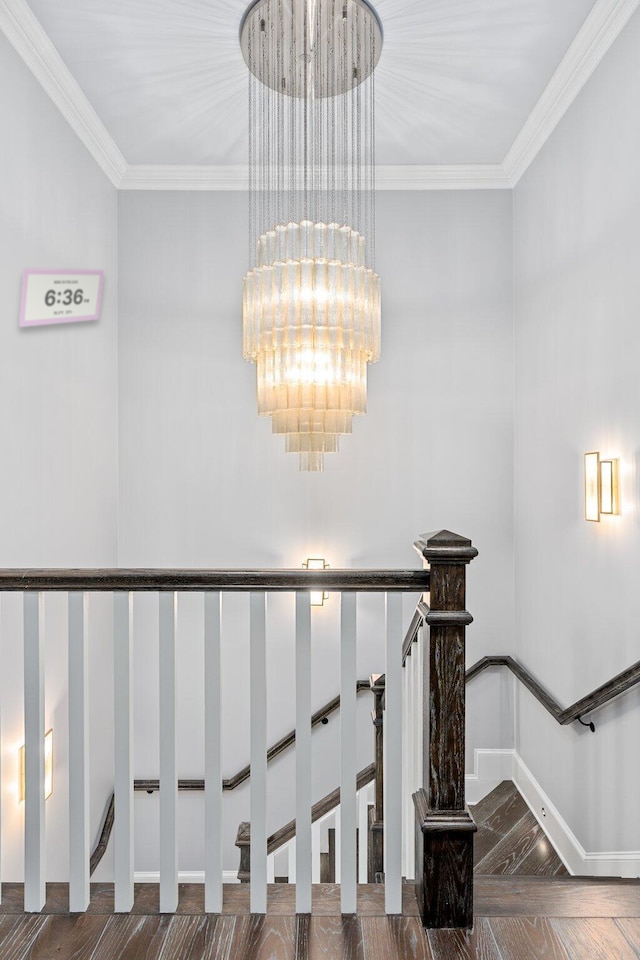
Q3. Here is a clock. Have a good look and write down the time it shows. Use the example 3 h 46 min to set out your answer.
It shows 6 h 36 min
